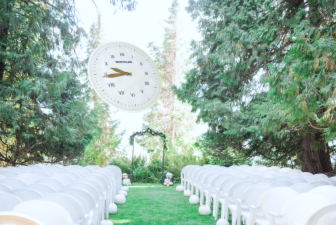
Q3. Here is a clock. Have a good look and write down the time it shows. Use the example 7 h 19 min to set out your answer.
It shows 9 h 44 min
